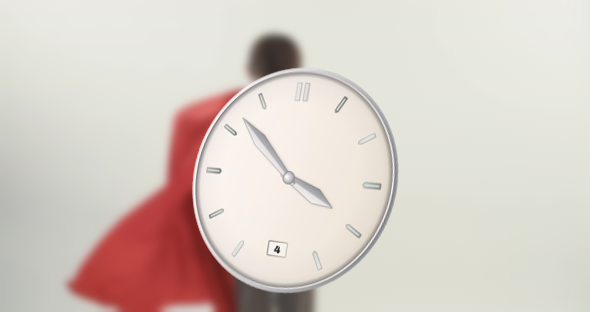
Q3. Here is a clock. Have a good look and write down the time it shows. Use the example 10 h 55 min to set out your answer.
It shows 3 h 52 min
